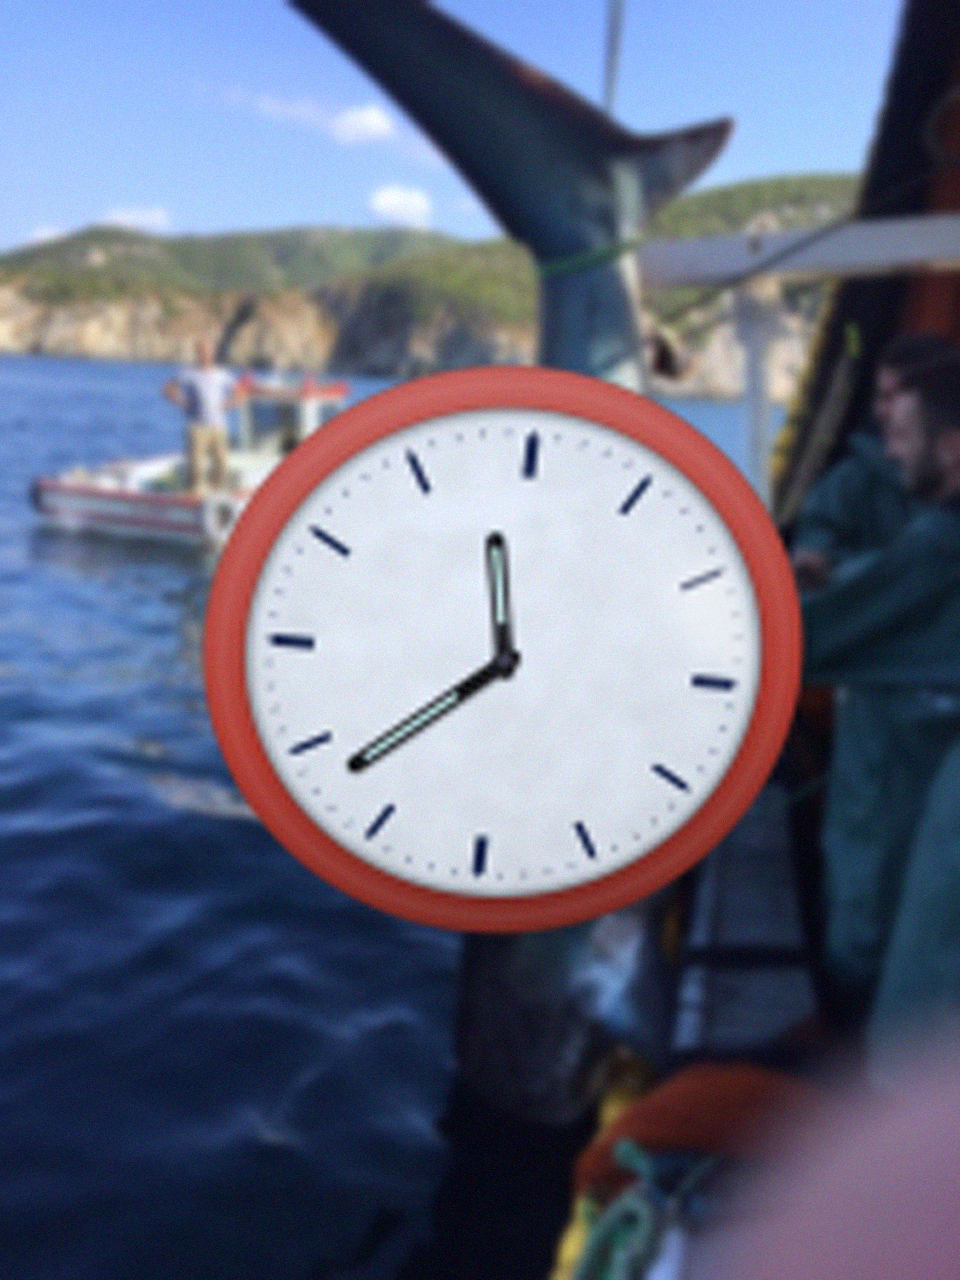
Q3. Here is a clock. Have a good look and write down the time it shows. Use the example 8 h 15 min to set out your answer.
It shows 11 h 38 min
